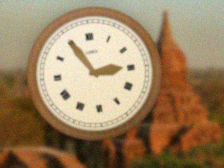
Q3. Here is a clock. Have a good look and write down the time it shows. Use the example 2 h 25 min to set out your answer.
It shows 2 h 55 min
